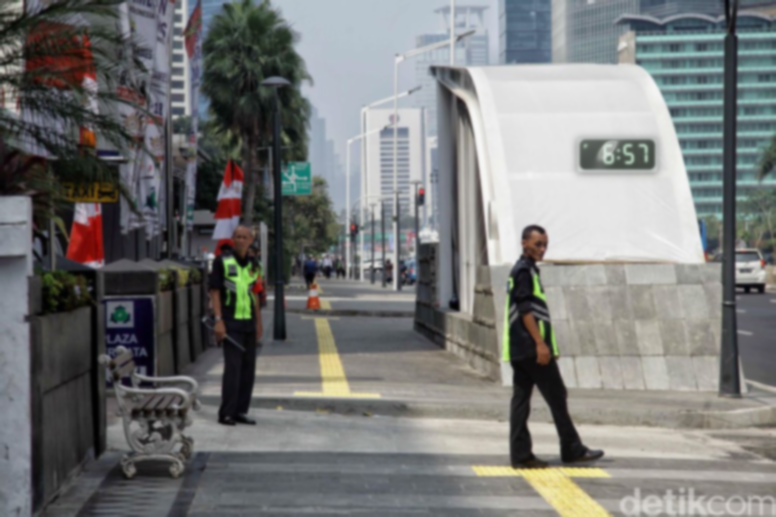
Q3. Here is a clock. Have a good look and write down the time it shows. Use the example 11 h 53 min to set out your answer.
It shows 6 h 57 min
